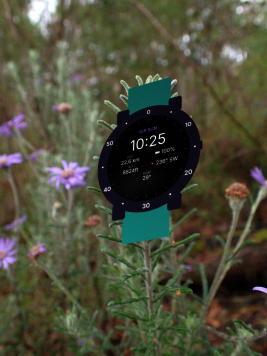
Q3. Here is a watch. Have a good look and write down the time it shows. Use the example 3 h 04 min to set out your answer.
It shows 10 h 25 min
